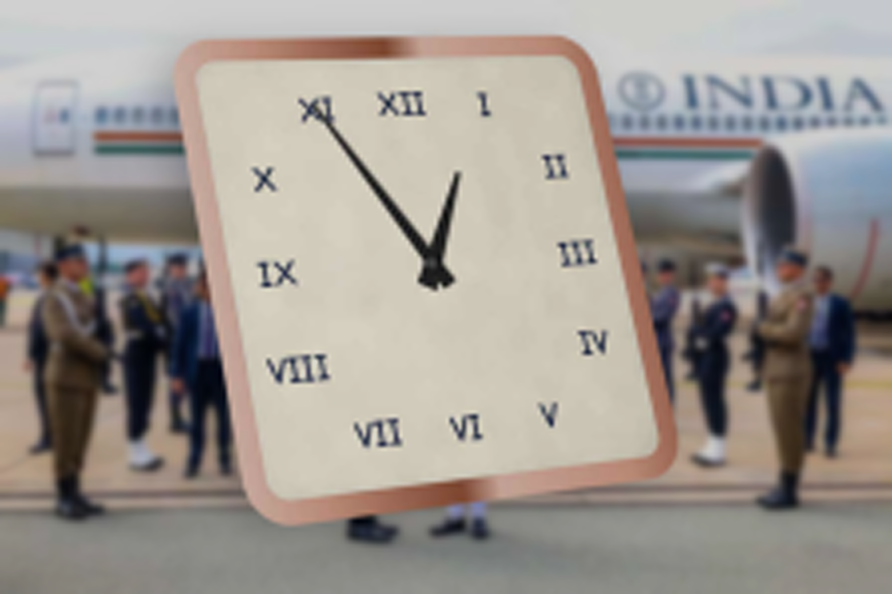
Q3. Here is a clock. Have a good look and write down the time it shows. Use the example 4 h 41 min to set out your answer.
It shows 12 h 55 min
